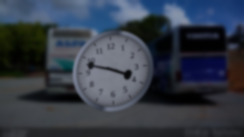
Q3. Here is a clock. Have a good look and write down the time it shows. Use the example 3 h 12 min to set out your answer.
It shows 3 h 48 min
